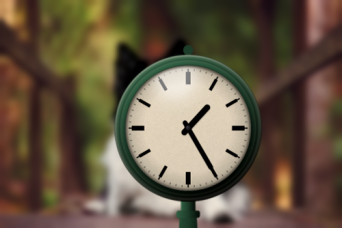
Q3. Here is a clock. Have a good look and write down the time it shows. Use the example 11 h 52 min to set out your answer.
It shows 1 h 25 min
